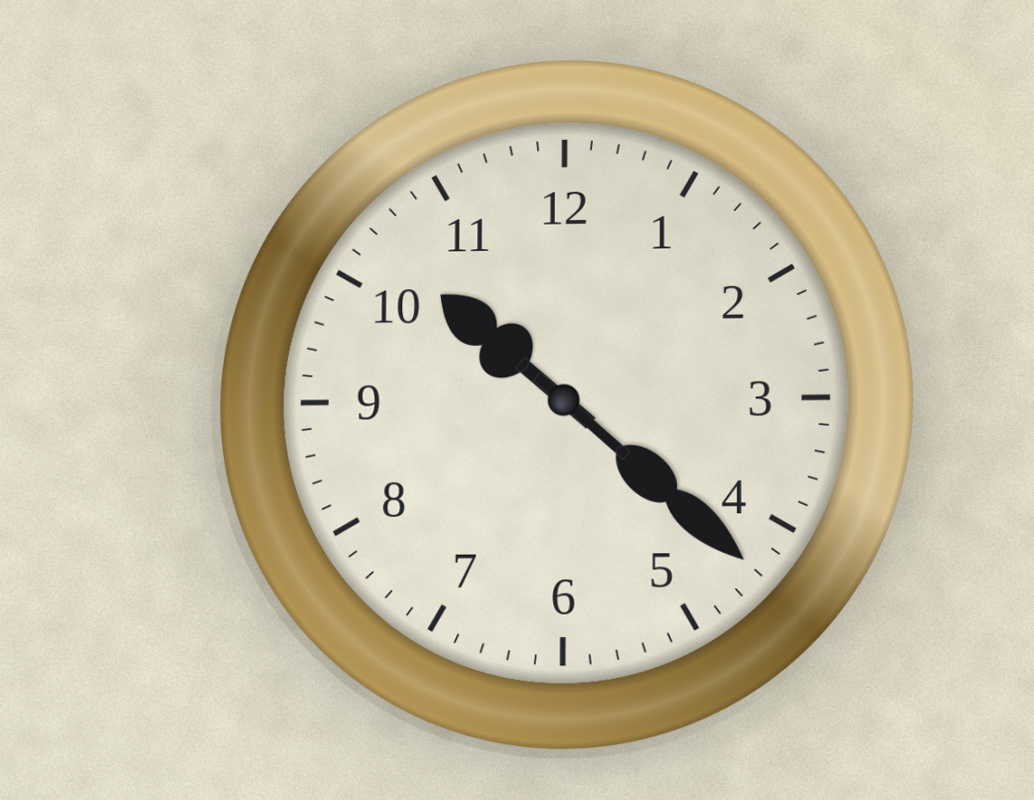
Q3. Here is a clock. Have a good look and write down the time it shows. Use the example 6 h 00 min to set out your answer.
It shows 10 h 22 min
